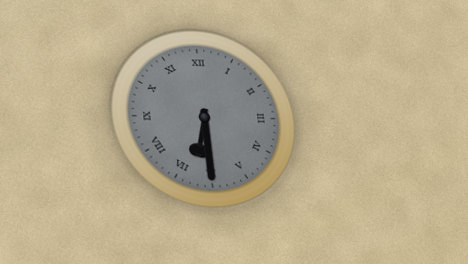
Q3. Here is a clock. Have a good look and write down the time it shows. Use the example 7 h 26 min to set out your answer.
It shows 6 h 30 min
